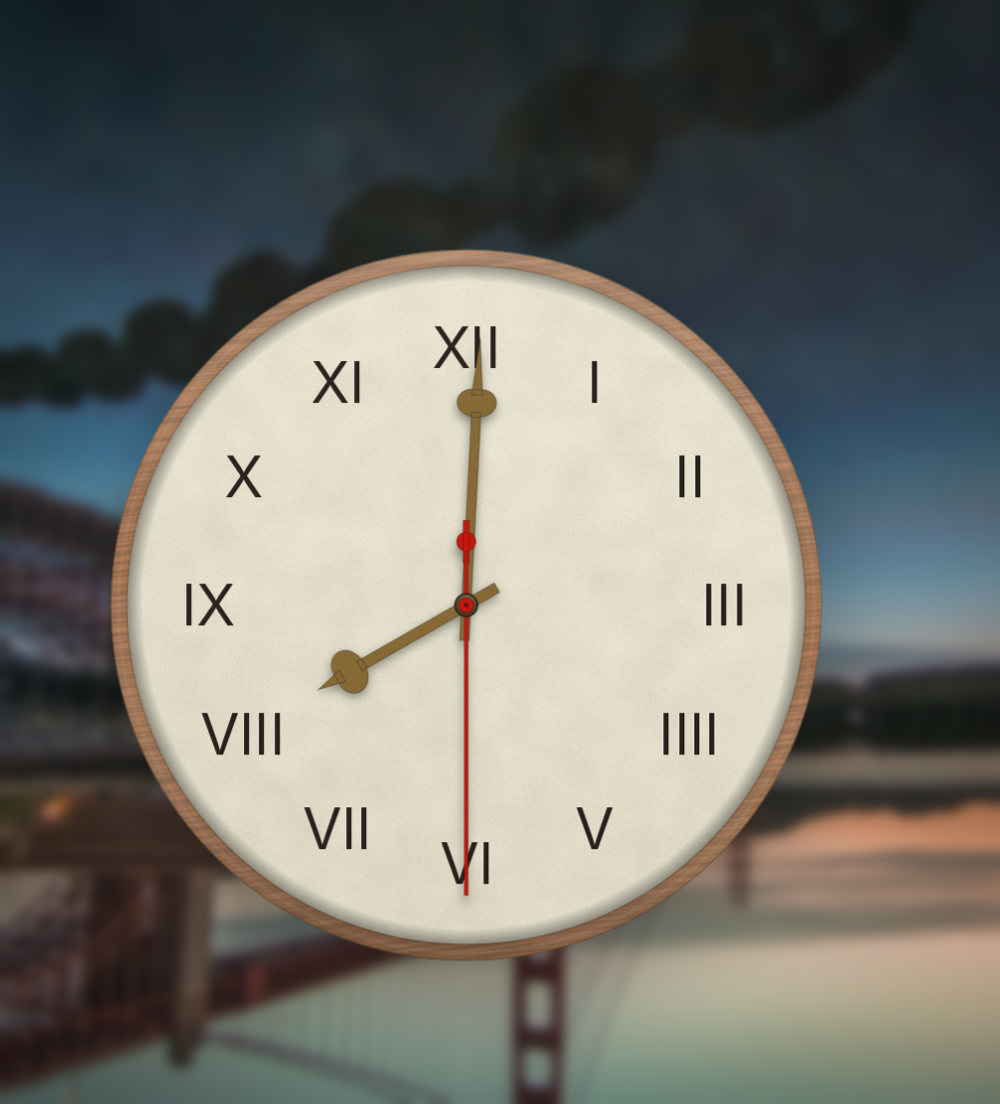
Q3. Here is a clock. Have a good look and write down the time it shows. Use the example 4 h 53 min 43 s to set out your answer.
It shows 8 h 00 min 30 s
